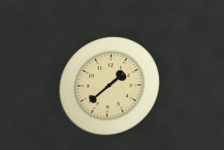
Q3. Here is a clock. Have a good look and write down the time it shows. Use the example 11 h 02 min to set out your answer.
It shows 1 h 38 min
